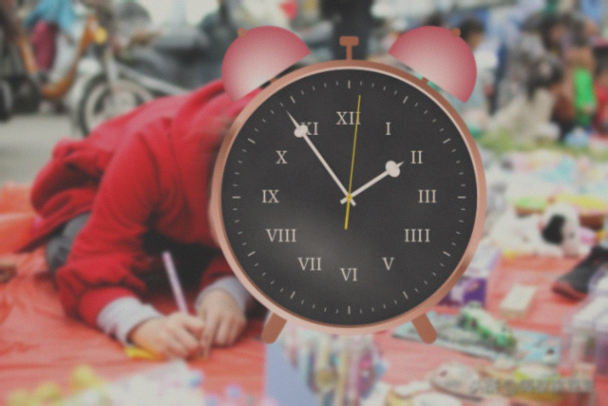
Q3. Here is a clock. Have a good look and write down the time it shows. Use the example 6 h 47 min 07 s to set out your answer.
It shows 1 h 54 min 01 s
